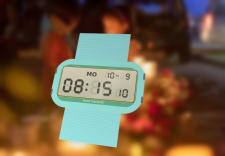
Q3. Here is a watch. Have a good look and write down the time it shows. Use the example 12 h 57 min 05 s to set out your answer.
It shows 8 h 15 min 10 s
